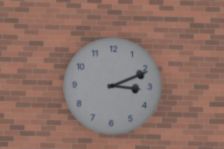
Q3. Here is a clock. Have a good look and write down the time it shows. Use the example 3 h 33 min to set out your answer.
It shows 3 h 11 min
